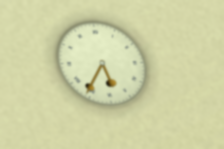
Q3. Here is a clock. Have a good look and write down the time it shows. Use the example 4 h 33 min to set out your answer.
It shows 5 h 36 min
